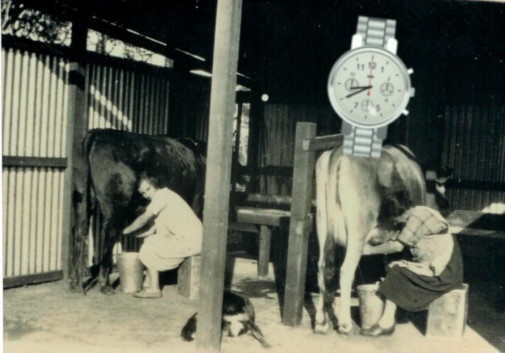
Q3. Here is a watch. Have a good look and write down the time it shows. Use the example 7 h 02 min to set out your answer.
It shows 8 h 40 min
